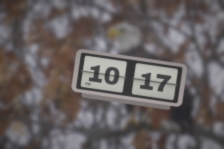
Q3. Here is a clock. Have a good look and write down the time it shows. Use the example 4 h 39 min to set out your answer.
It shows 10 h 17 min
